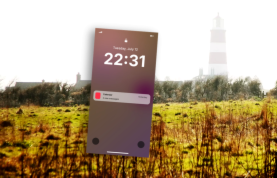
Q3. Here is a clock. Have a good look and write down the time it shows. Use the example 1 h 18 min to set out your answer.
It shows 22 h 31 min
